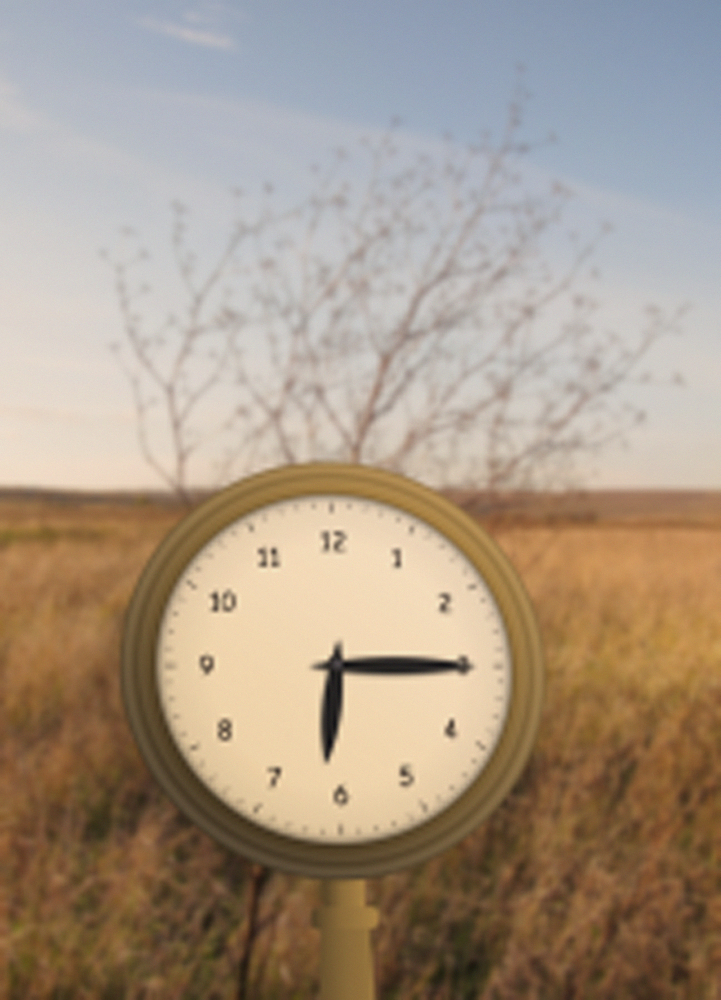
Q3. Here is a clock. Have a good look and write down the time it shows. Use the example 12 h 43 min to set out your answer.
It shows 6 h 15 min
